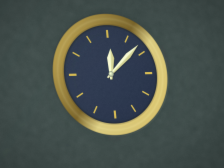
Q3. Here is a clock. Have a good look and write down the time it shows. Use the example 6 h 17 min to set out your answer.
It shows 12 h 08 min
